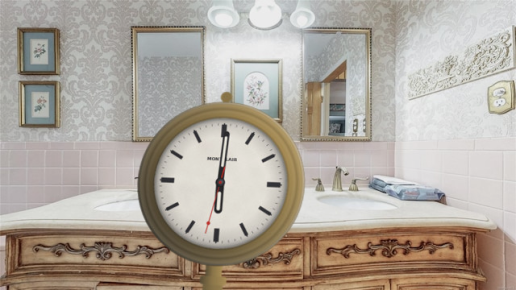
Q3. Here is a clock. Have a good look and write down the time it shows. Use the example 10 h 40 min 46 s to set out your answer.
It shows 6 h 00 min 32 s
